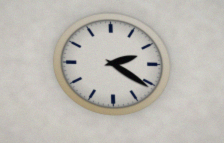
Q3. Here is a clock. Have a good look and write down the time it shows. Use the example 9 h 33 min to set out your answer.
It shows 2 h 21 min
